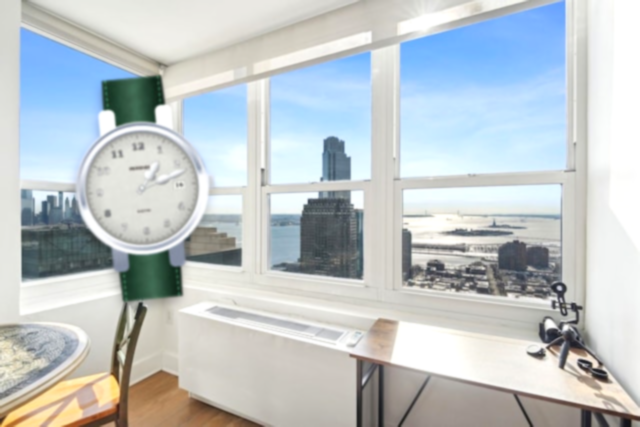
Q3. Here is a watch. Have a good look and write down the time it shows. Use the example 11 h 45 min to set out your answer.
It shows 1 h 12 min
